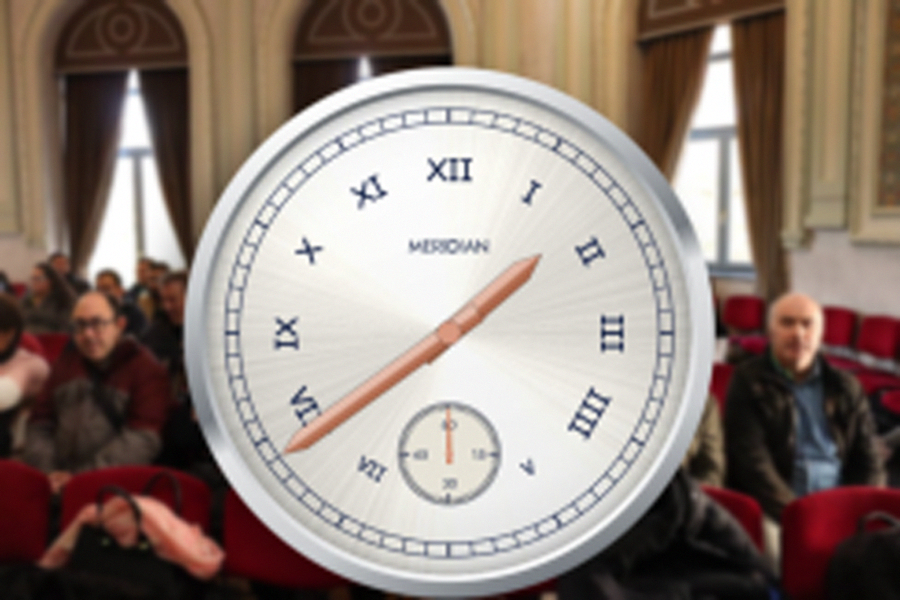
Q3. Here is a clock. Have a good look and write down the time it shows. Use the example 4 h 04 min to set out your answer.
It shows 1 h 39 min
